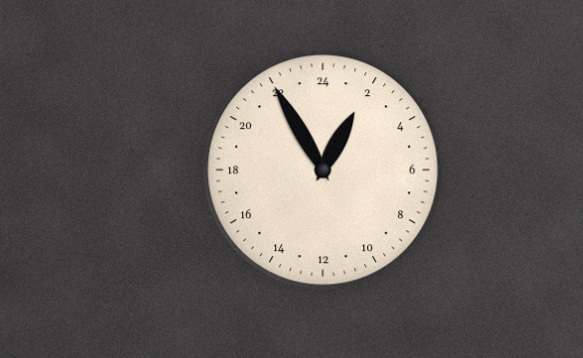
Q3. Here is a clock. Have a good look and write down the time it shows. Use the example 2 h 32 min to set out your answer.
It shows 1 h 55 min
